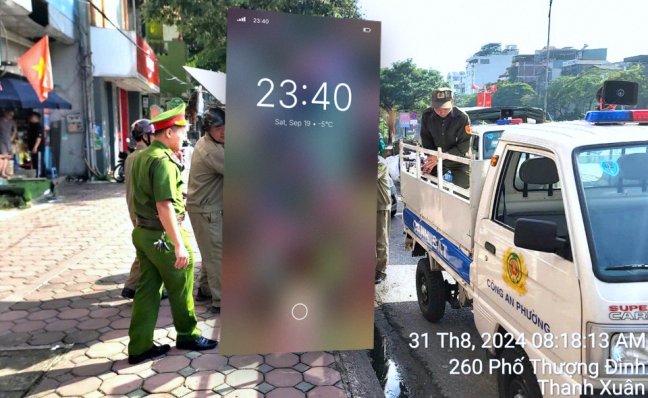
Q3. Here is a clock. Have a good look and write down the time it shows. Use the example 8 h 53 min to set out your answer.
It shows 23 h 40 min
